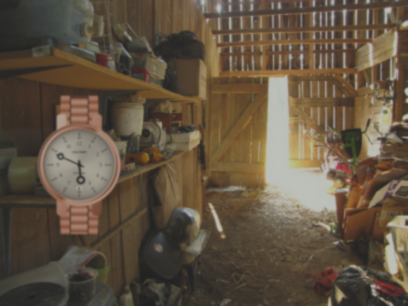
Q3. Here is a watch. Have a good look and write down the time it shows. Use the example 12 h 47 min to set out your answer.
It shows 5 h 49 min
